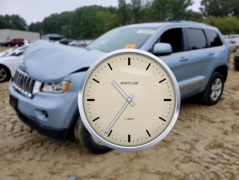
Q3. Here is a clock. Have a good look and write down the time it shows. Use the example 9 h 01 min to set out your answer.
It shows 10 h 36 min
